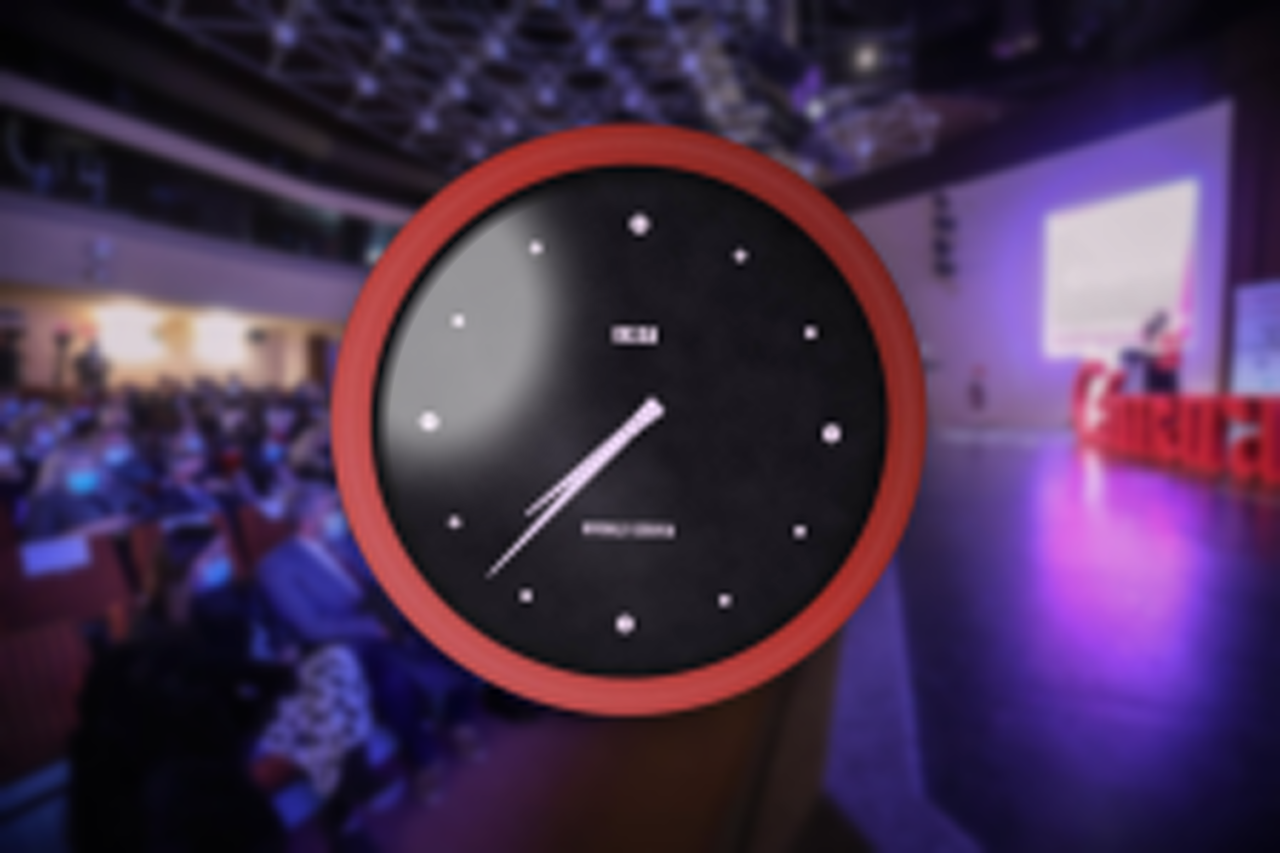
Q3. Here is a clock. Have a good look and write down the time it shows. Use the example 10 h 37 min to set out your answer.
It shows 7 h 37 min
